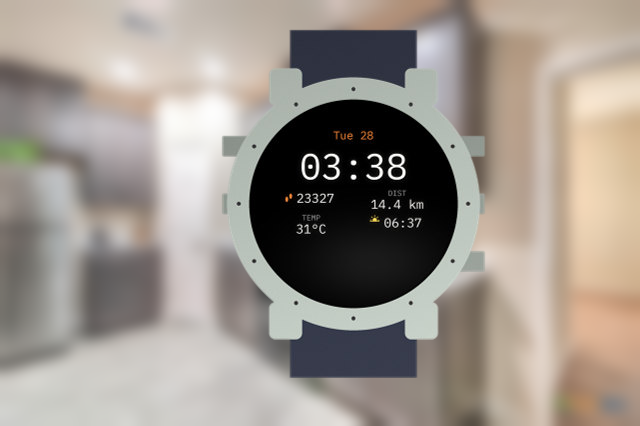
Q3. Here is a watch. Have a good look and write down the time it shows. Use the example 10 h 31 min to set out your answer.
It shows 3 h 38 min
